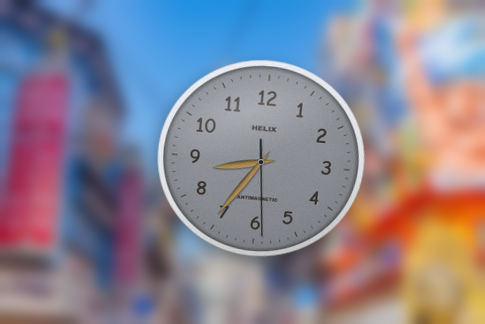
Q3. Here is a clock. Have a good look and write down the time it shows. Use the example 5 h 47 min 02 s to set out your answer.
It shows 8 h 35 min 29 s
